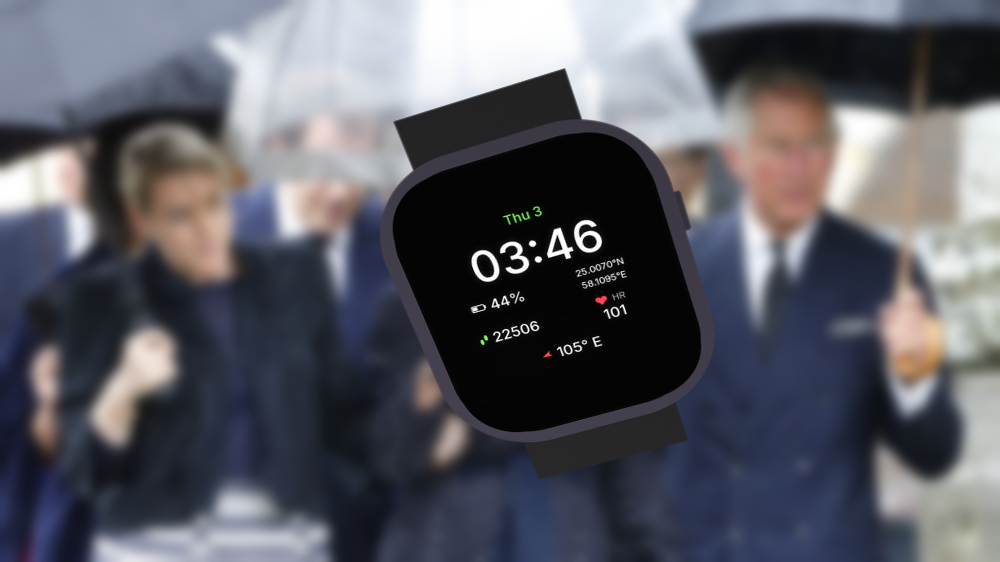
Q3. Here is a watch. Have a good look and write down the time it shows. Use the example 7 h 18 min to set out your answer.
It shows 3 h 46 min
